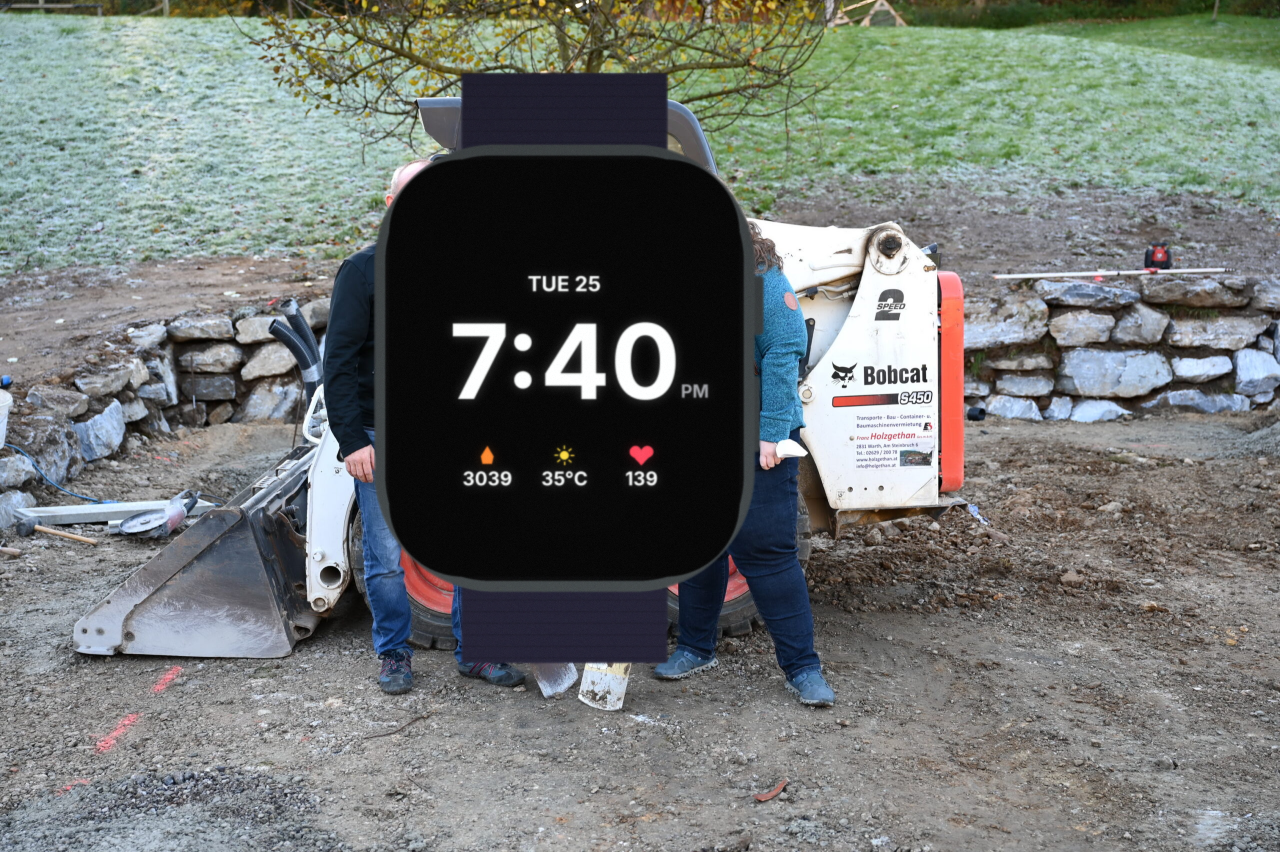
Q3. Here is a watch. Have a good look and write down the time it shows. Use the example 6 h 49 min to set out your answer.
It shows 7 h 40 min
